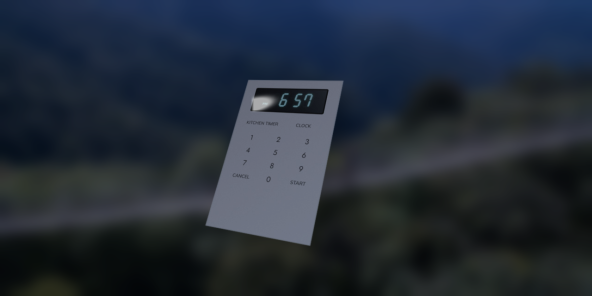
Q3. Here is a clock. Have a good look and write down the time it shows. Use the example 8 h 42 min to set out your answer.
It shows 6 h 57 min
